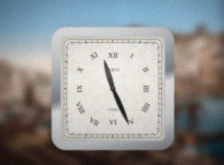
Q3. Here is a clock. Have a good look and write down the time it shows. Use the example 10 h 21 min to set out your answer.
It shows 11 h 26 min
